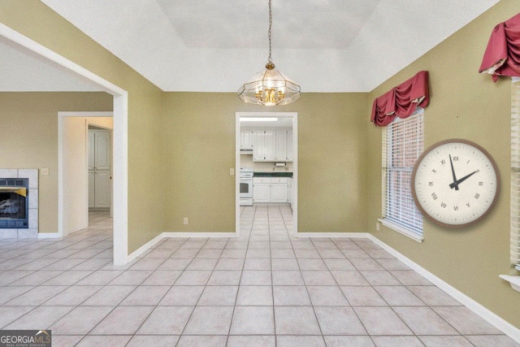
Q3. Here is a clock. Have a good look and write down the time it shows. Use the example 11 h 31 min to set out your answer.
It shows 1 h 58 min
